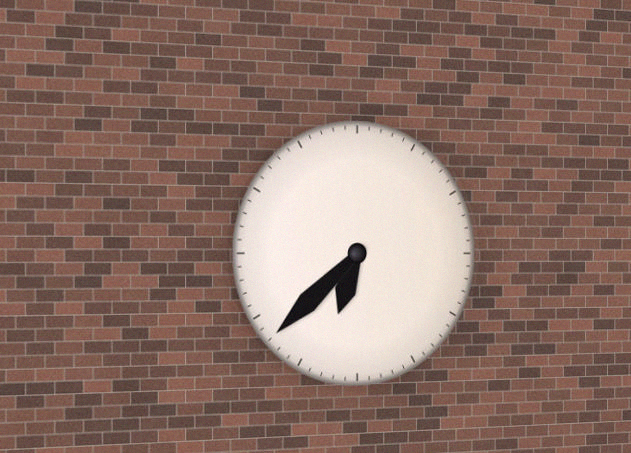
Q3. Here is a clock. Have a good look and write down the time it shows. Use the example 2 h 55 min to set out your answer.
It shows 6 h 38 min
